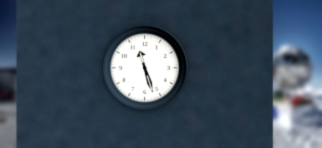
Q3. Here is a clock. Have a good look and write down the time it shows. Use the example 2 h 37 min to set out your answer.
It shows 11 h 27 min
